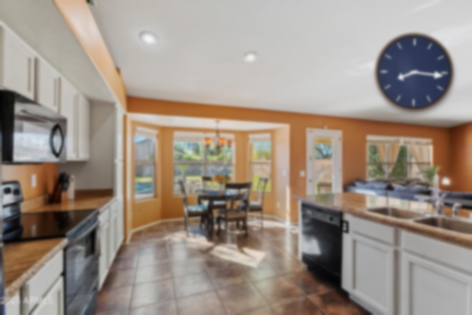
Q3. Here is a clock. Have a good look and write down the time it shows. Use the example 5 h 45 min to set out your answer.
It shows 8 h 16 min
